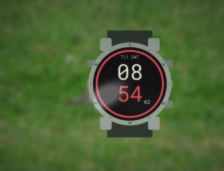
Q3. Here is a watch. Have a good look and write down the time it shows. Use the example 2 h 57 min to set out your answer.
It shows 8 h 54 min
